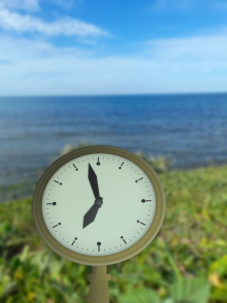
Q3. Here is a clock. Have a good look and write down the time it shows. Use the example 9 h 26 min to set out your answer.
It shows 6 h 58 min
